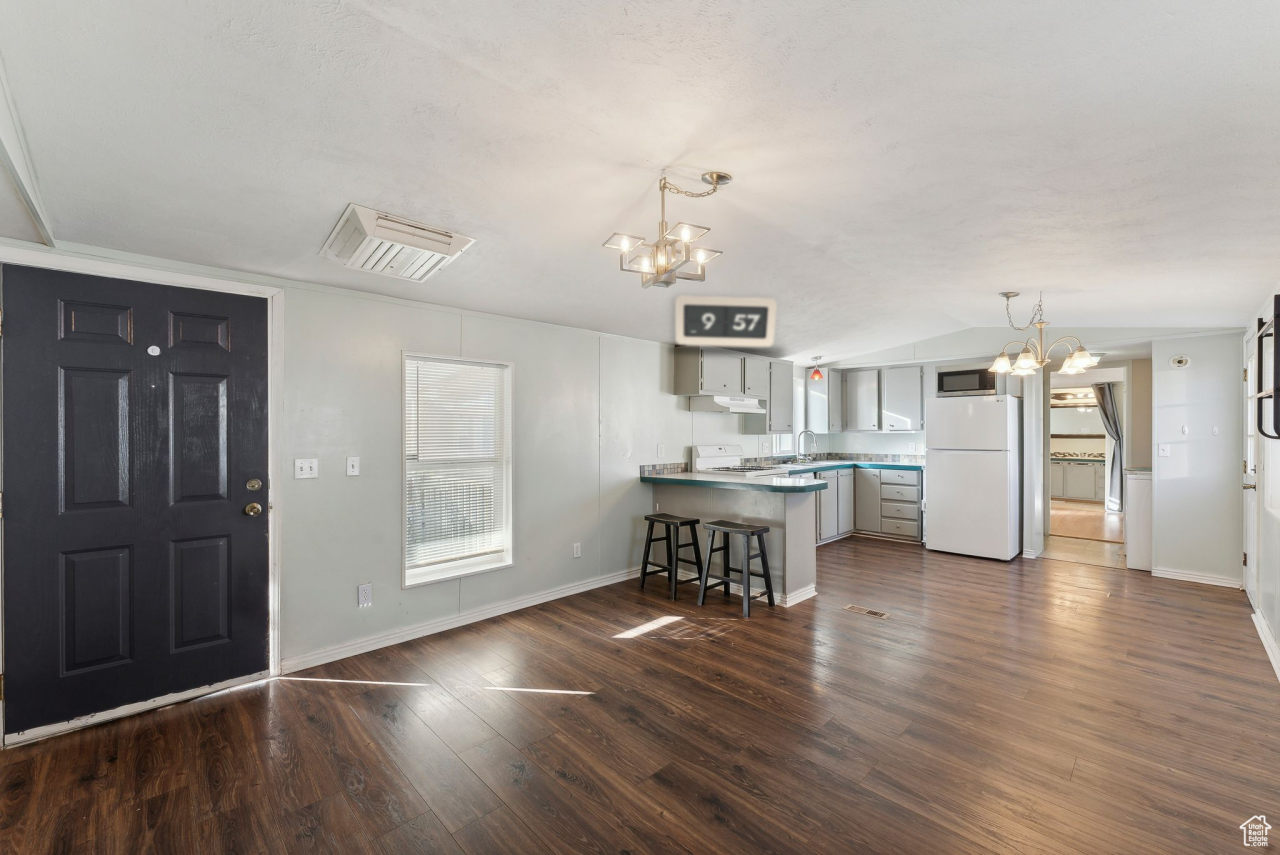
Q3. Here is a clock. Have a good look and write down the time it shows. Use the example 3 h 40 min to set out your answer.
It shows 9 h 57 min
